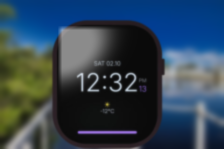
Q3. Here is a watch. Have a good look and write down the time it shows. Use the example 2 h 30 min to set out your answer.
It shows 12 h 32 min
